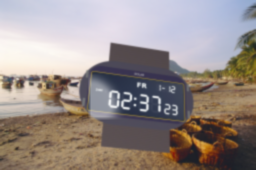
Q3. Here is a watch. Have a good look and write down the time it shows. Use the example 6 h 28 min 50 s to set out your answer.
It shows 2 h 37 min 23 s
